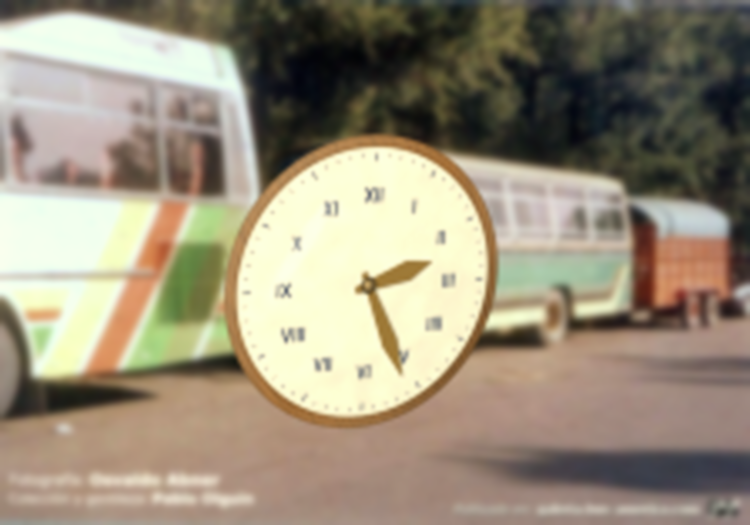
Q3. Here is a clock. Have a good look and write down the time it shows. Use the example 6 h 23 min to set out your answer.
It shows 2 h 26 min
